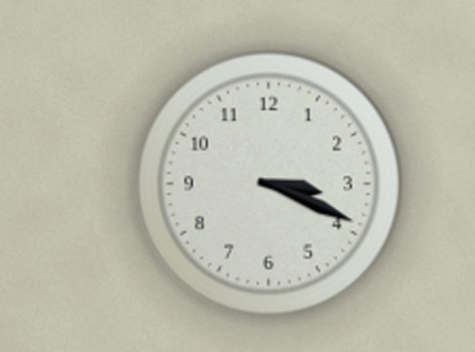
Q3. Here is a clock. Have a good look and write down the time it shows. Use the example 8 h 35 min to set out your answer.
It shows 3 h 19 min
